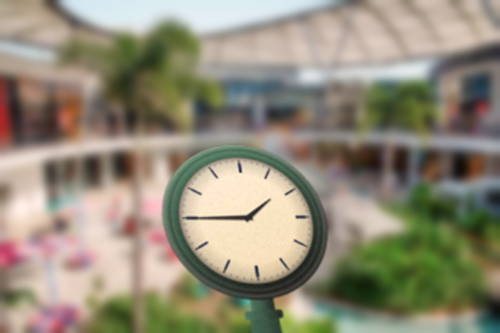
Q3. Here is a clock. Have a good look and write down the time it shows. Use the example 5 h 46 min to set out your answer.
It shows 1 h 45 min
